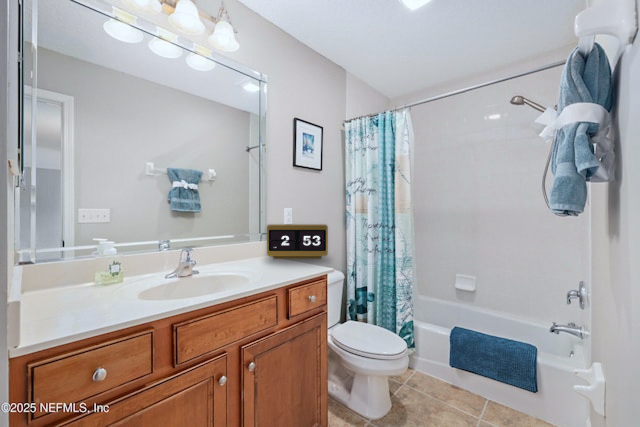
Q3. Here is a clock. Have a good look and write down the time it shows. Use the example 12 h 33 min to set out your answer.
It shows 2 h 53 min
